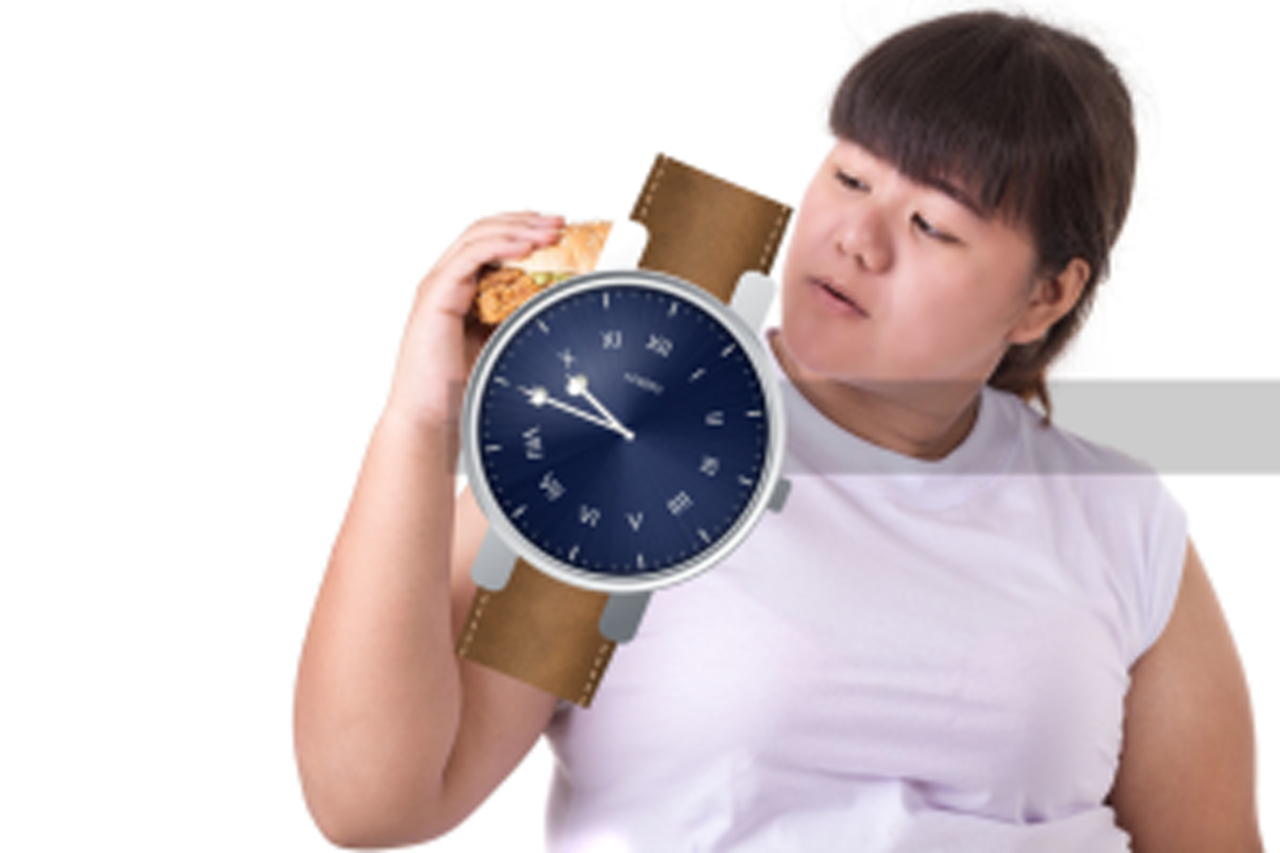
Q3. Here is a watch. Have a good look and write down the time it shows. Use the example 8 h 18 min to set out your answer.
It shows 9 h 45 min
